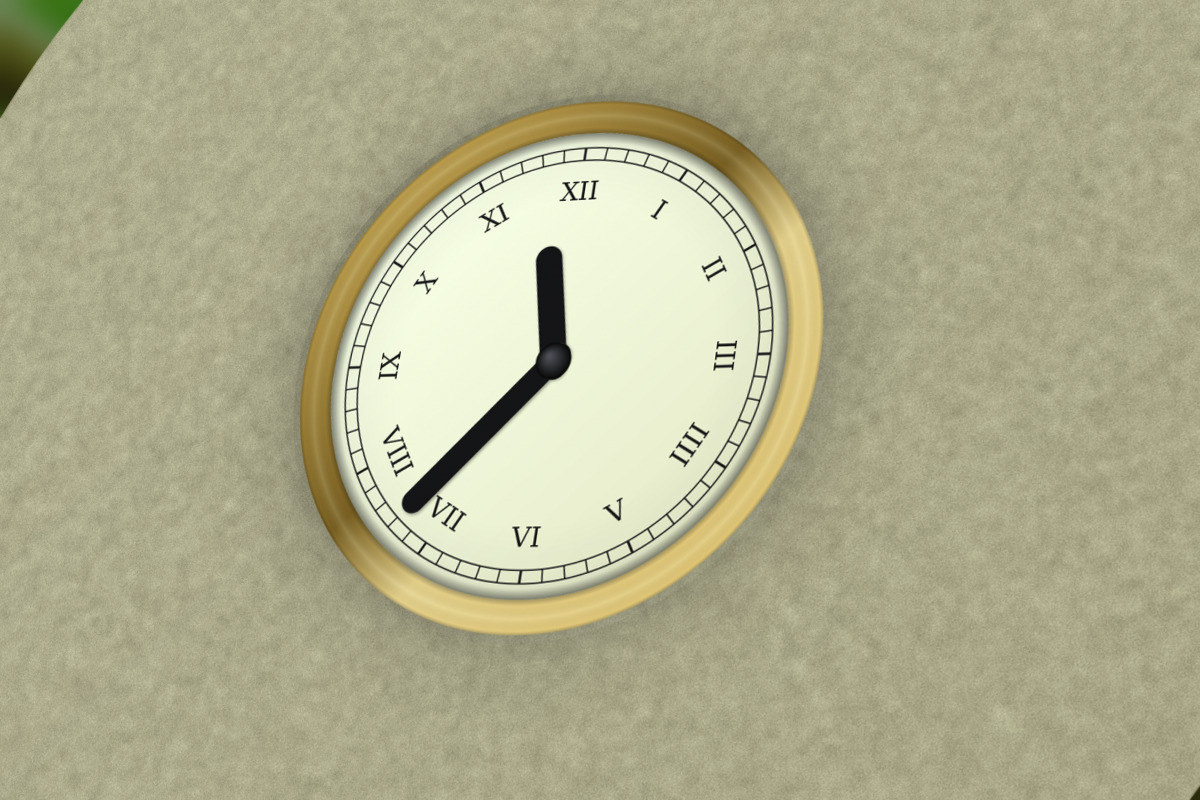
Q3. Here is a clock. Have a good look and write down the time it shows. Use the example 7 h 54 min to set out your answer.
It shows 11 h 37 min
